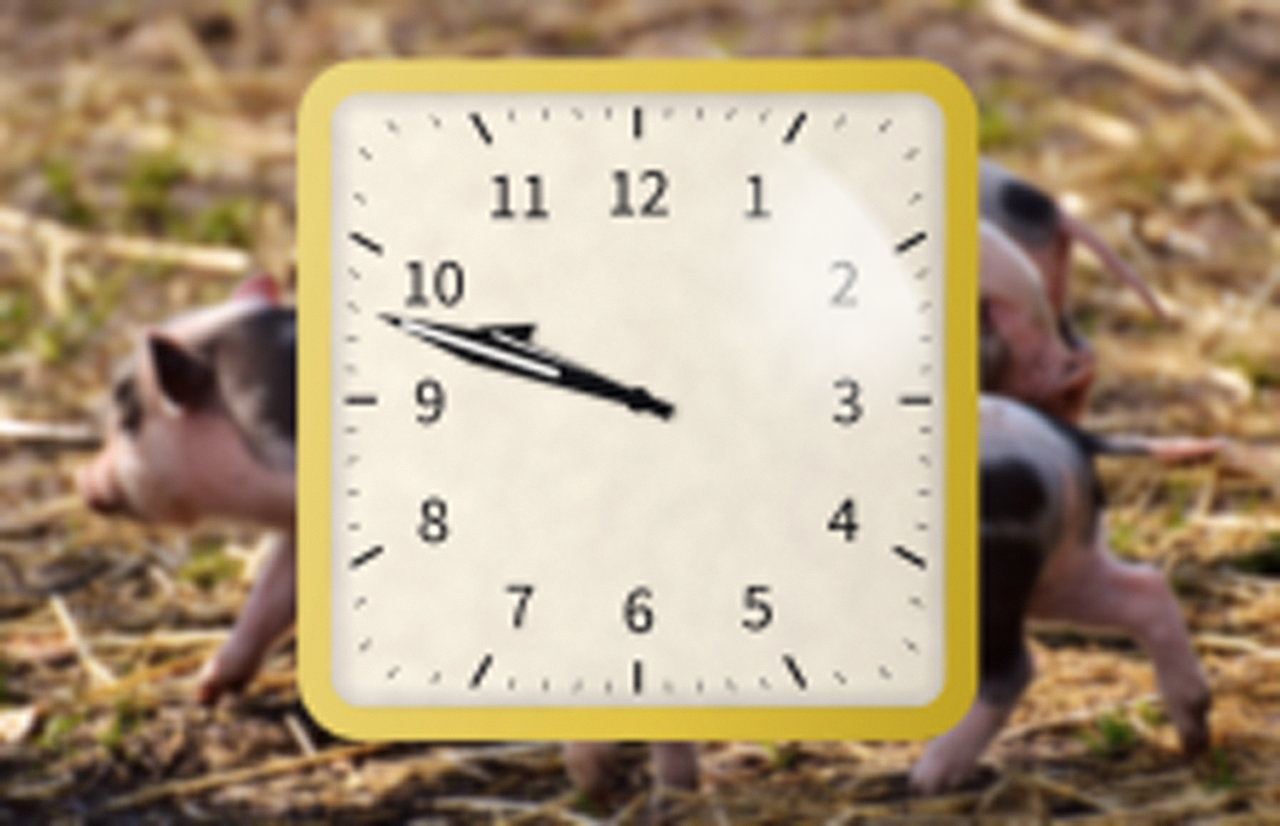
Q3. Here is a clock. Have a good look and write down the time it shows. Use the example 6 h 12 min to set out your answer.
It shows 9 h 48 min
